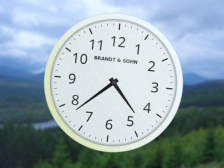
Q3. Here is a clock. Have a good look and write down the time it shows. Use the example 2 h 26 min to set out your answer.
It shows 4 h 38 min
